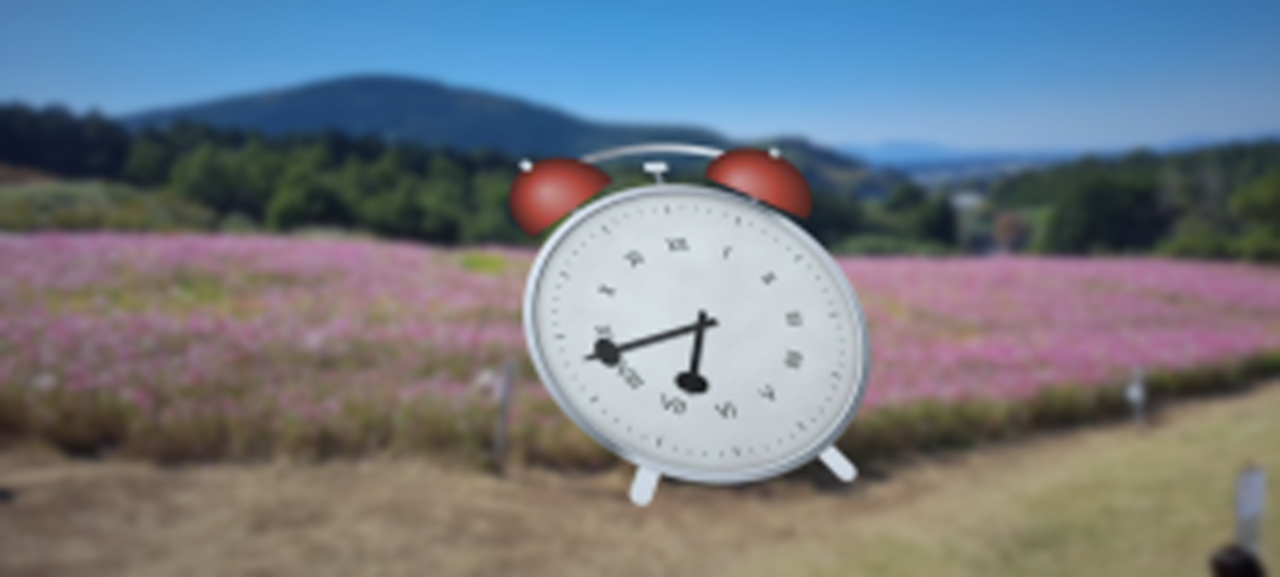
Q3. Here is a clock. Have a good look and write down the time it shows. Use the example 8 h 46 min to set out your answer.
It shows 6 h 43 min
